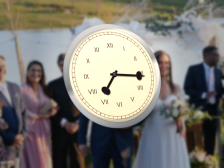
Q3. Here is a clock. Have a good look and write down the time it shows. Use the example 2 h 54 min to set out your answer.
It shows 7 h 16 min
